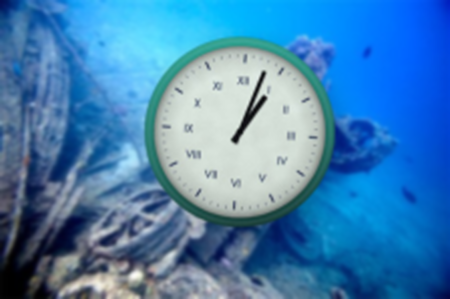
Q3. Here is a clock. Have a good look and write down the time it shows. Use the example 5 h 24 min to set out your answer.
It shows 1 h 03 min
